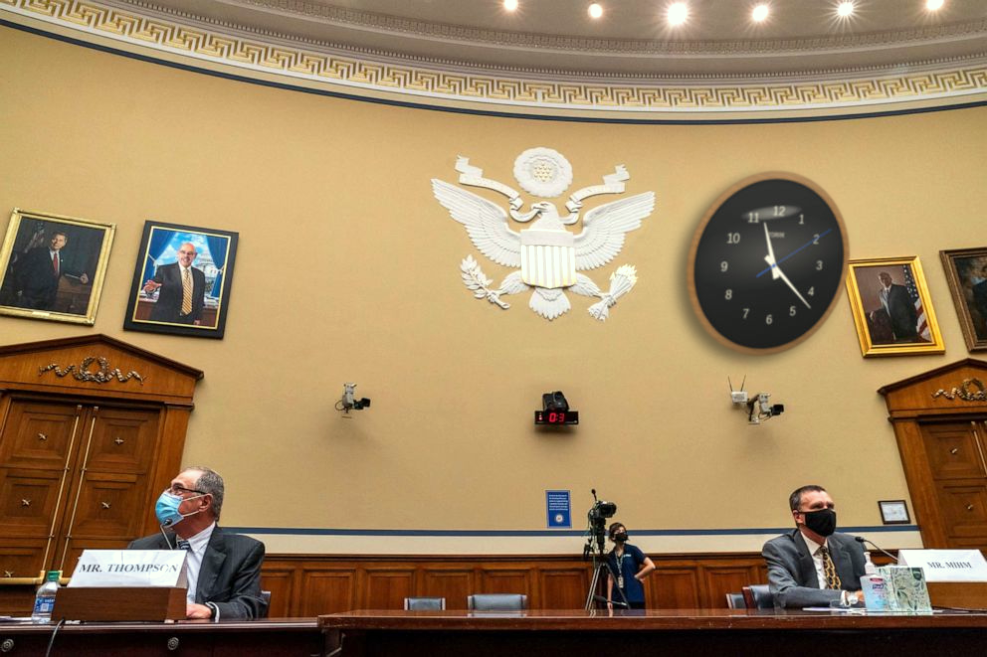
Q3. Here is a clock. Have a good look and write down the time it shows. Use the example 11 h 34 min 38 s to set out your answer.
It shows 11 h 22 min 10 s
